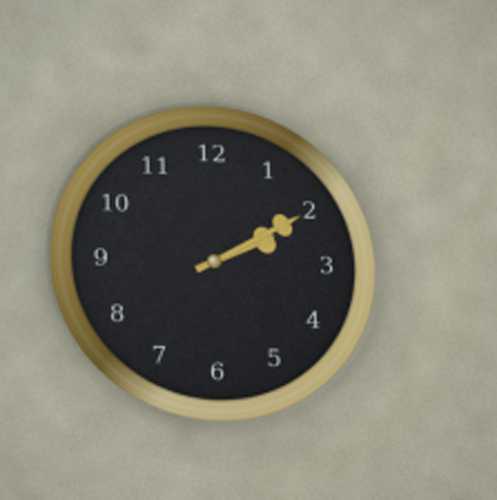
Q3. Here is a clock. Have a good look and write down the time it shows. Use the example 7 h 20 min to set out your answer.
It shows 2 h 10 min
